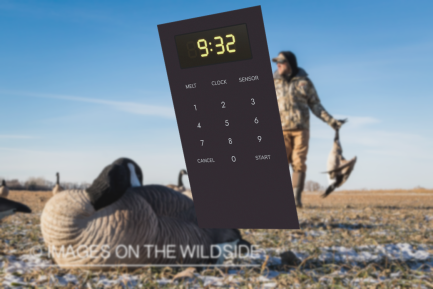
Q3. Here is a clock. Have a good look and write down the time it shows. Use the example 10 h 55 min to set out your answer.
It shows 9 h 32 min
